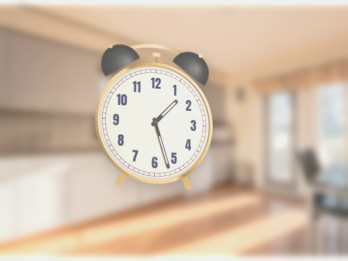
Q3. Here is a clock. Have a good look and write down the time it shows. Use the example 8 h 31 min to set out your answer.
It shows 1 h 27 min
